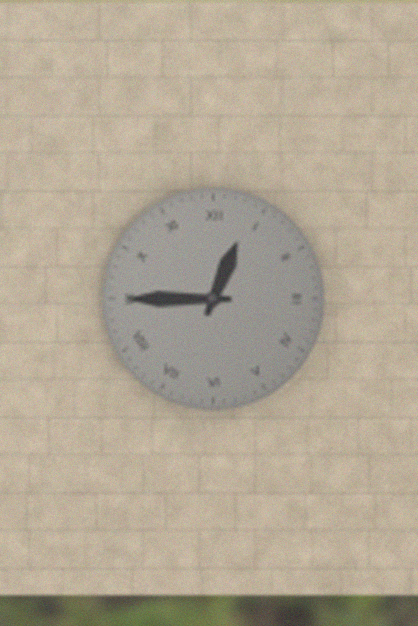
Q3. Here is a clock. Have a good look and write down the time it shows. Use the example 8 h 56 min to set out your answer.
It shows 12 h 45 min
